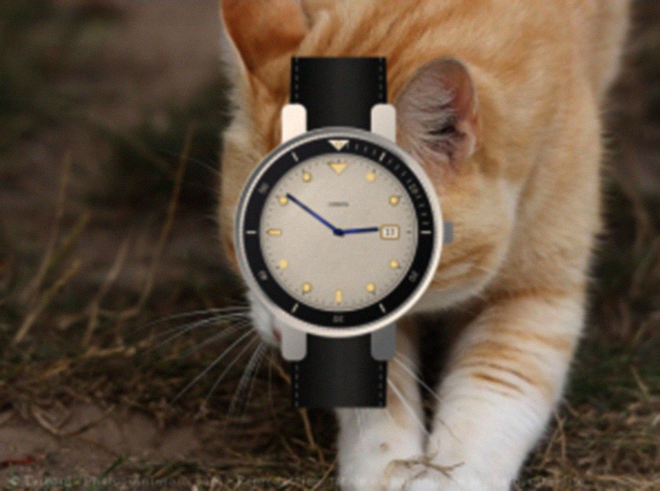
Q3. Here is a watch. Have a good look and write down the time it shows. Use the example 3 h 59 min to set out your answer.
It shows 2 h 51 min
